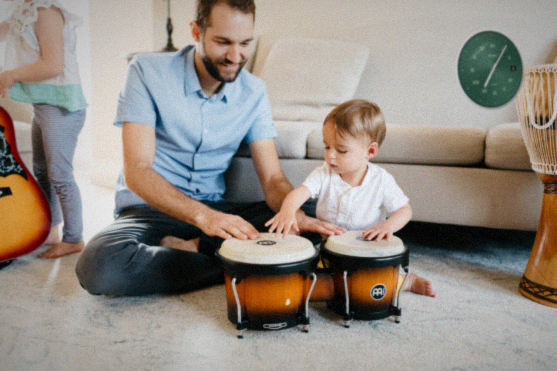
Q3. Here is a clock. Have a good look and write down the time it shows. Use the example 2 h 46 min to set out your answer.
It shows 7 h 06 min
